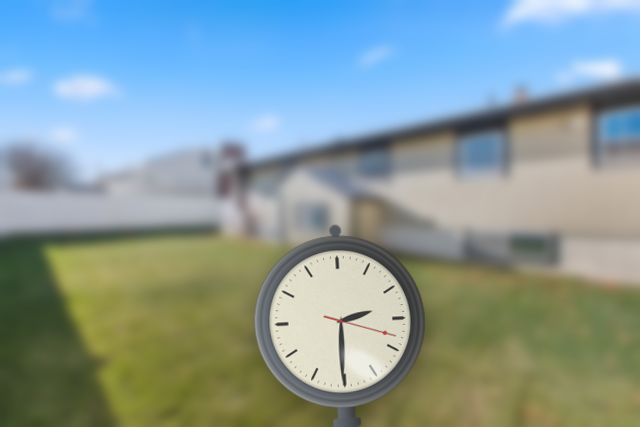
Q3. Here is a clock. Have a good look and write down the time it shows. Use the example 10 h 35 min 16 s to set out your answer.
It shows 2 h 30 min 18 s
